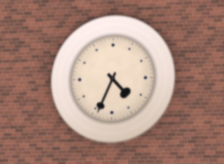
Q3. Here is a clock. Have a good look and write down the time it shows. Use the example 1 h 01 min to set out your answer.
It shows 4 h 34 min
